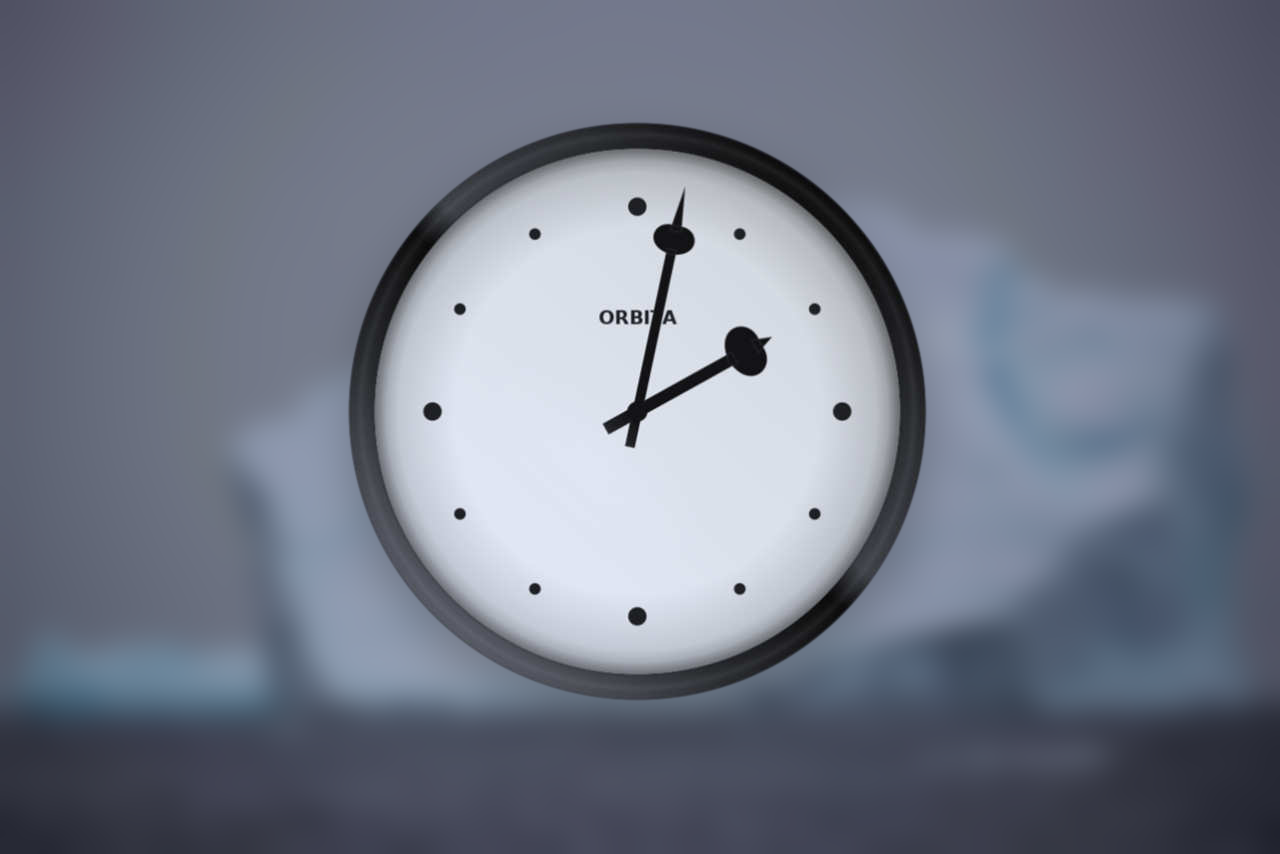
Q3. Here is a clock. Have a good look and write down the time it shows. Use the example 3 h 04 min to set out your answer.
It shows 2 h 02 min
